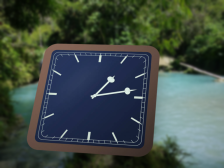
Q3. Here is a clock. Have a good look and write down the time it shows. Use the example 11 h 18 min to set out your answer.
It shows 1 h 13 min
